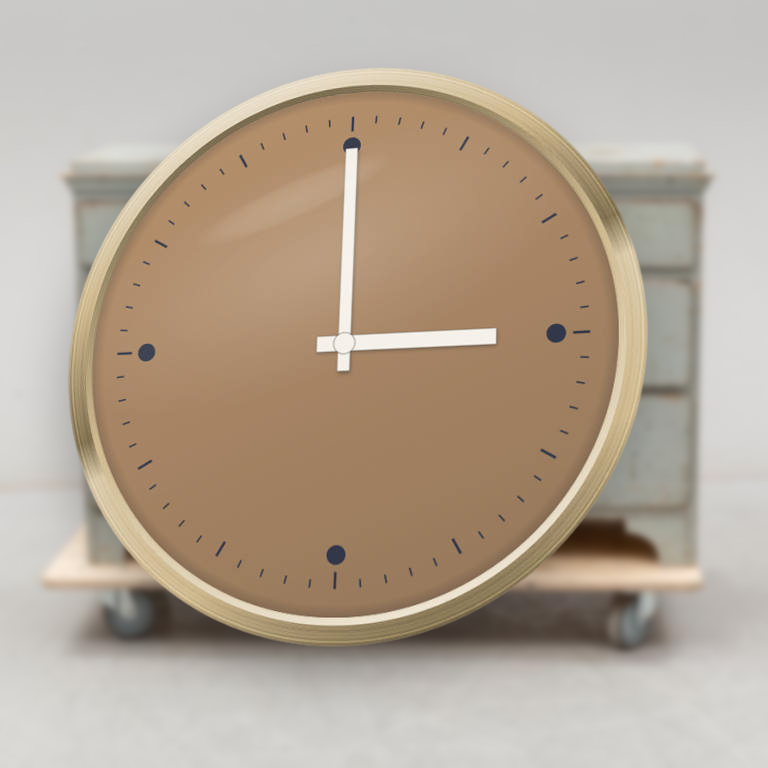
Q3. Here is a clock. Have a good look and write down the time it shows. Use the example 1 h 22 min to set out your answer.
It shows 3 h 00 min
